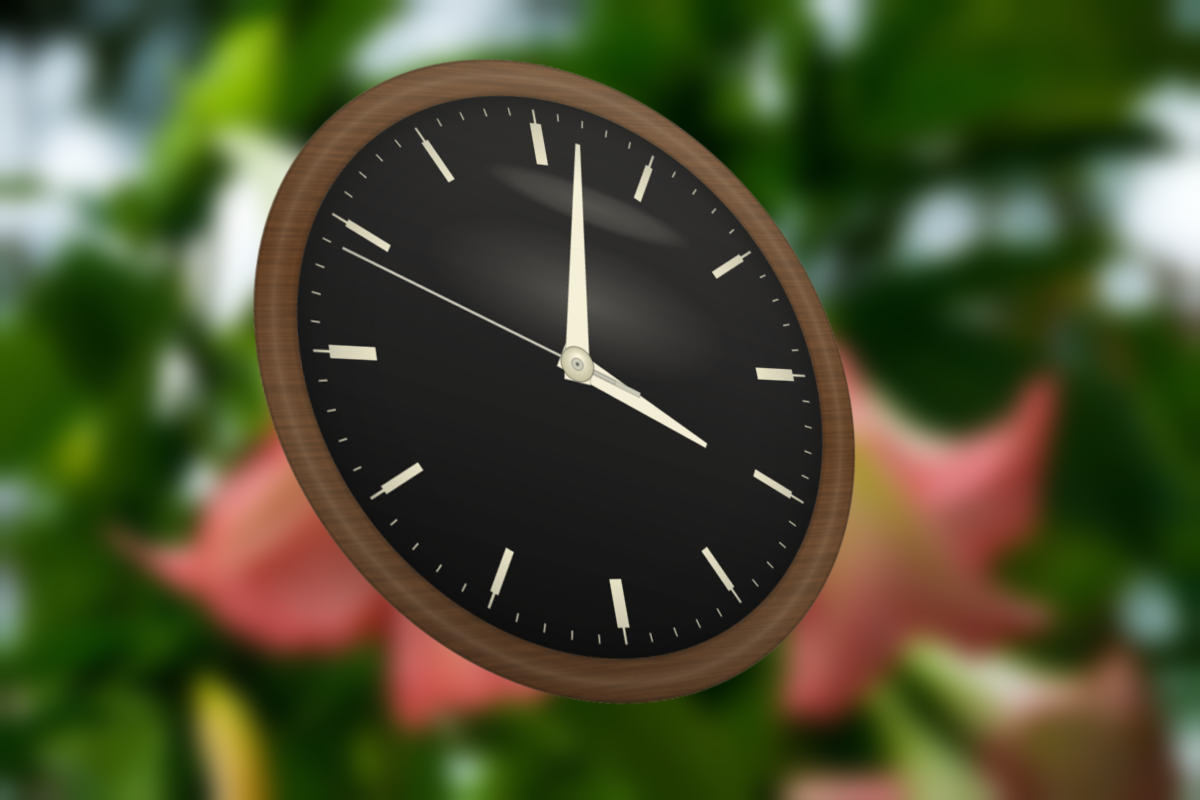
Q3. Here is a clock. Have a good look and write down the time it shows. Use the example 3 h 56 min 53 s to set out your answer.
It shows 4 h 01 min 49 s
